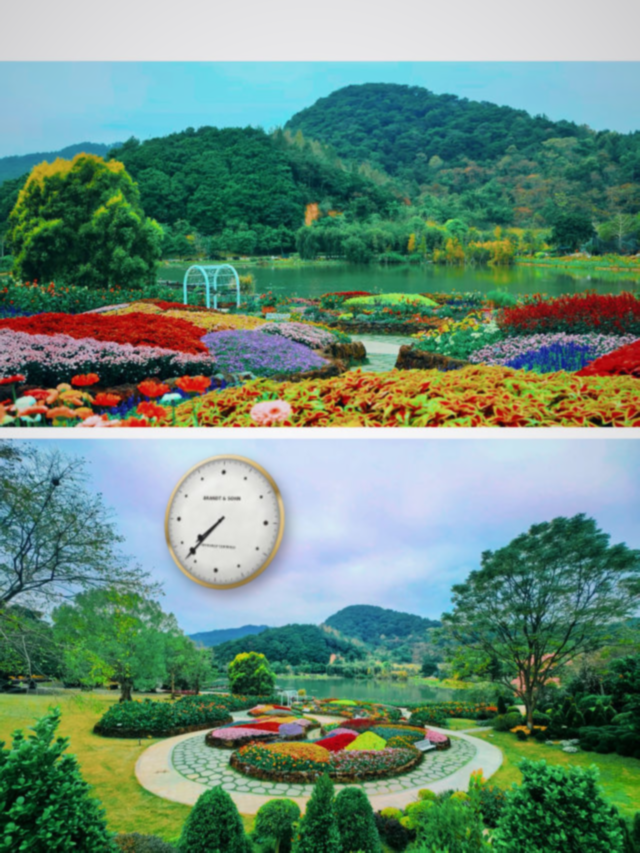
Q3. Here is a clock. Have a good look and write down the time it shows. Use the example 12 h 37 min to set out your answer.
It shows 7 h 37 min
